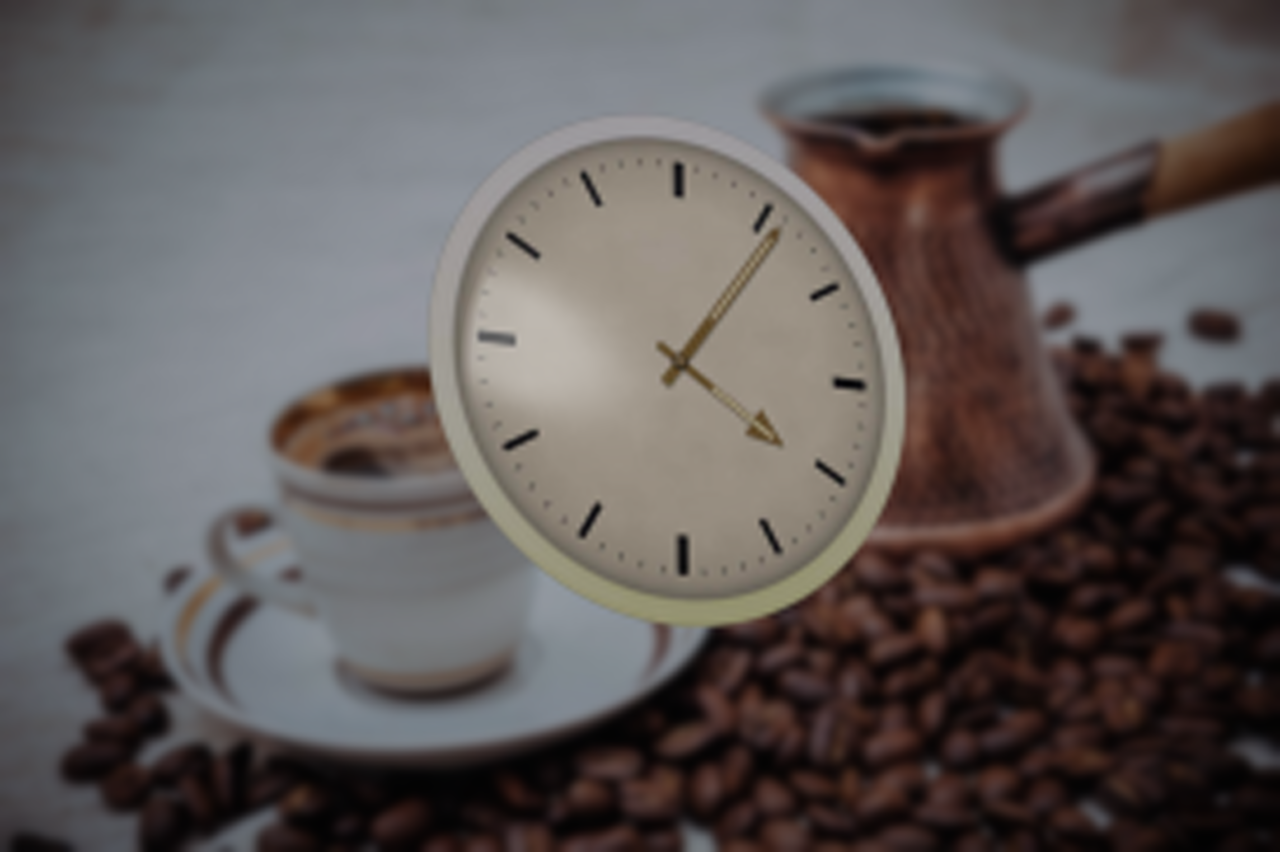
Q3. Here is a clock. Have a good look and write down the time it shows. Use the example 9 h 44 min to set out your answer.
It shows 4 h 06 min
